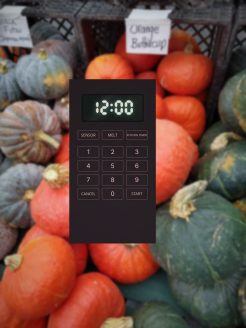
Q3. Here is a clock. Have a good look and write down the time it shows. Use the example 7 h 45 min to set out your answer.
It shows 12 h 00 min
